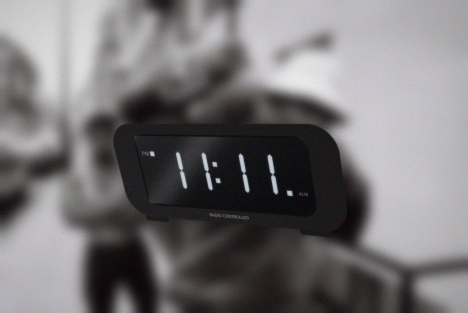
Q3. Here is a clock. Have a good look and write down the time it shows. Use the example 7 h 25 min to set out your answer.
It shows 11 h 11 min
